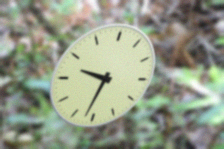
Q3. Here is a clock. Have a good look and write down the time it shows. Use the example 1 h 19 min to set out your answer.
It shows 9 h 32 min
